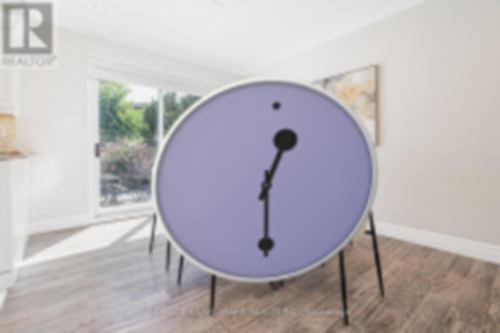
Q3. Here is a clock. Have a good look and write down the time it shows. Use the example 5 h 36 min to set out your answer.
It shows 12 h 29 min
